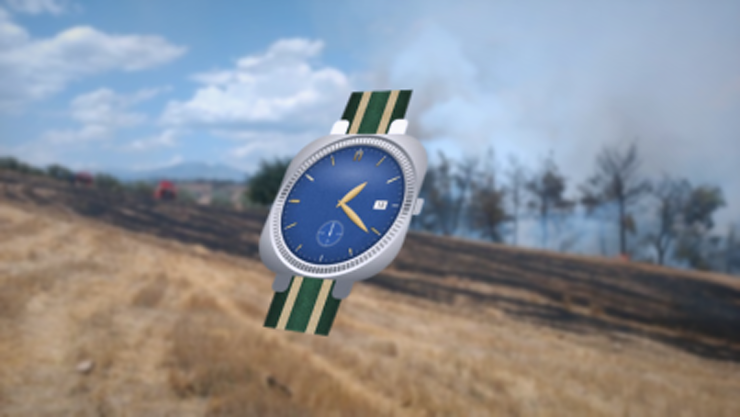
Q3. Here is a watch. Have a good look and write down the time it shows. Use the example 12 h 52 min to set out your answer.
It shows 1 h 21 min
